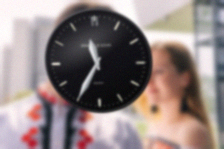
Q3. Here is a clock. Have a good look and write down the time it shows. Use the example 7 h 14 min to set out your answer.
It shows 11 h 35 min
